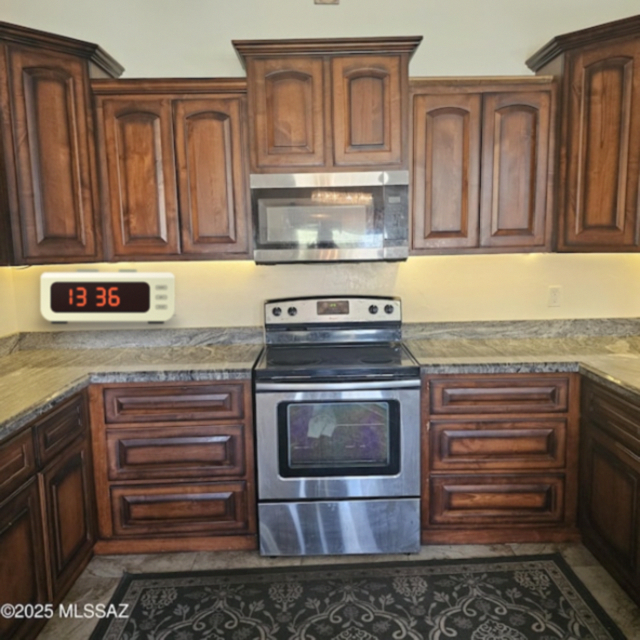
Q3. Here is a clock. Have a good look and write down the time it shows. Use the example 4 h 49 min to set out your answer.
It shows 13 h 36 min
